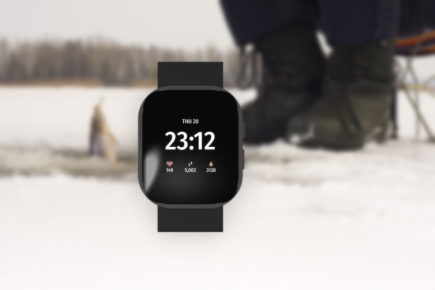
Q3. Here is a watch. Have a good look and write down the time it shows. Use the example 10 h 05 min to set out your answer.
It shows 23 h 12 min
